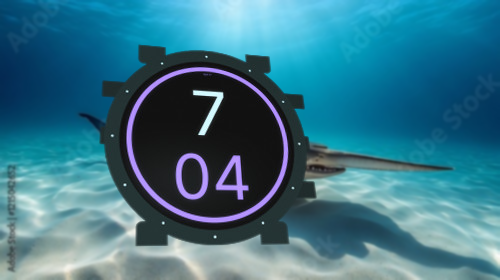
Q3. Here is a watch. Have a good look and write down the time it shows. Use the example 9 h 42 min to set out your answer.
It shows 7 h 04 min
